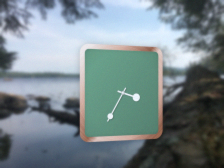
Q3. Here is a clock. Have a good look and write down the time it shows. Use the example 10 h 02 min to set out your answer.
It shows 3 h 35 min
